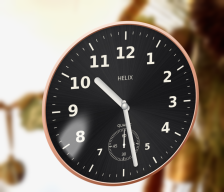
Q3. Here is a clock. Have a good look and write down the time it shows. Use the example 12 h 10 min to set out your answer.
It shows 10 h 28 min
